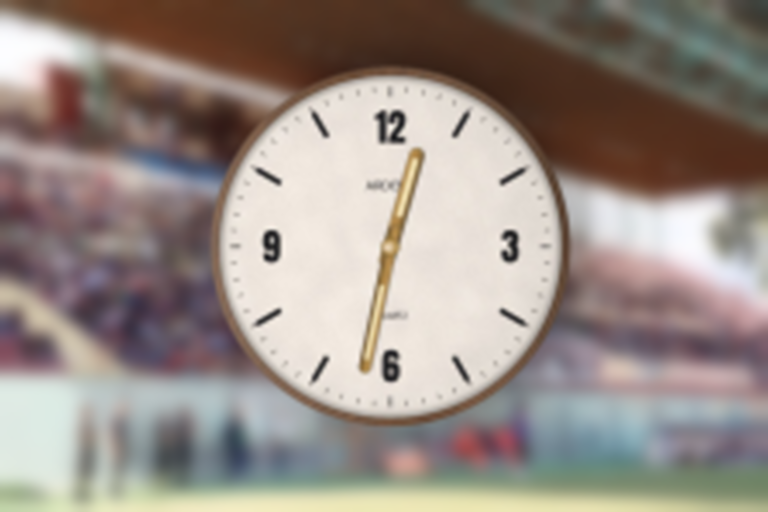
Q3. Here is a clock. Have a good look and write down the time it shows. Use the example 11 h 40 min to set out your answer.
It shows 12 h 32 min
